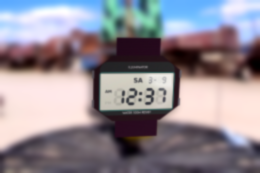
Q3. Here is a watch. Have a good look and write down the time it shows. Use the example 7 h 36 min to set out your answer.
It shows 12 h 37 min
